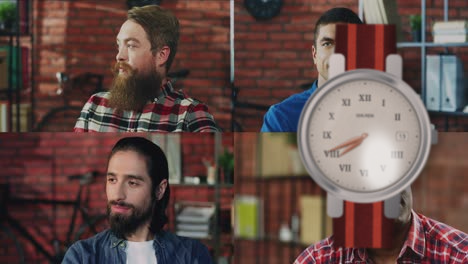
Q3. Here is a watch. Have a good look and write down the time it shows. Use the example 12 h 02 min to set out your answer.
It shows 7 h 41 min
